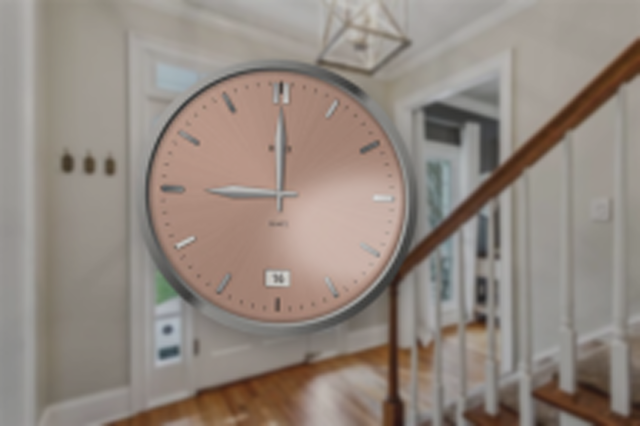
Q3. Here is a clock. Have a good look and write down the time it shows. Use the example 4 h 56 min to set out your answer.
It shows 9 h 00 min
